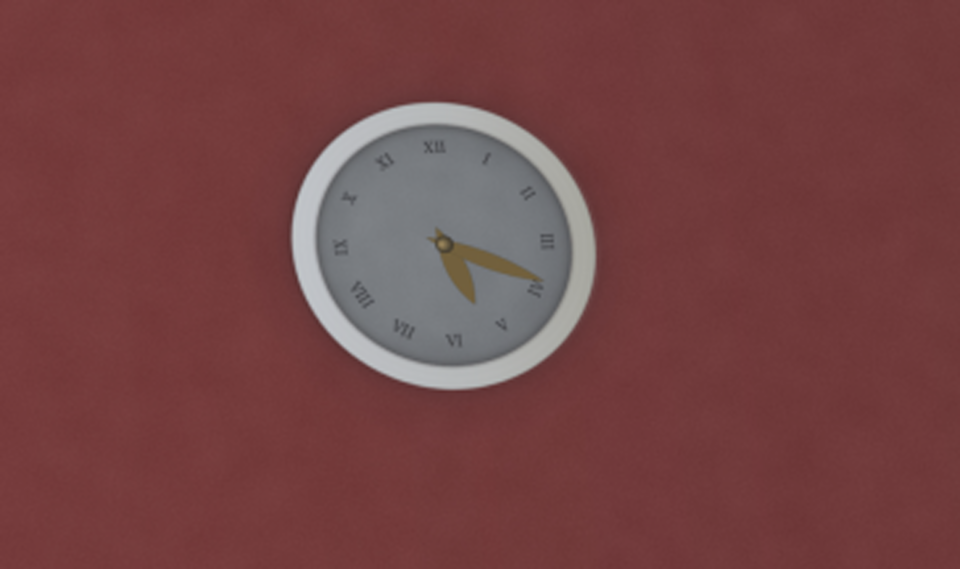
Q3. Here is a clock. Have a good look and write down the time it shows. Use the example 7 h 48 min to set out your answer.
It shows 5 h 19 min
